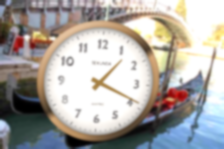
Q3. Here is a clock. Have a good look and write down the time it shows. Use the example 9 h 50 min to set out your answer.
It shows 1 h 19 min
